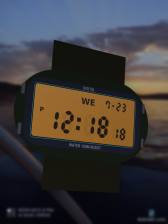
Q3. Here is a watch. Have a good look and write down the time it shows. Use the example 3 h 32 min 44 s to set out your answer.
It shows 12 h 18 min 18 s
